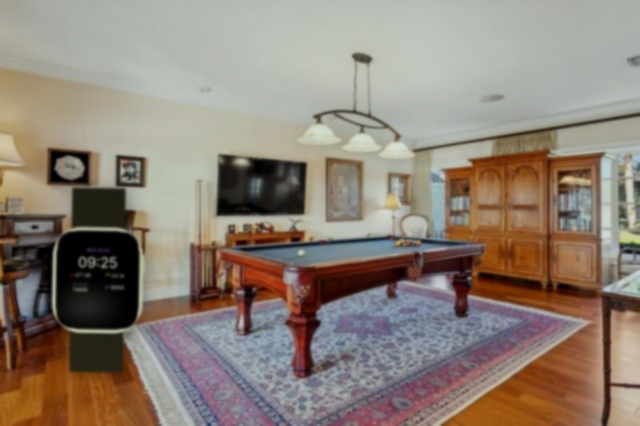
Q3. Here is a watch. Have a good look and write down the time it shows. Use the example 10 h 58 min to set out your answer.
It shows 9 h 25 min
